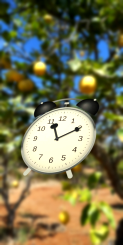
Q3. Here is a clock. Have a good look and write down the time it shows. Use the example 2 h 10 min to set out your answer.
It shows 11 h 10 min
